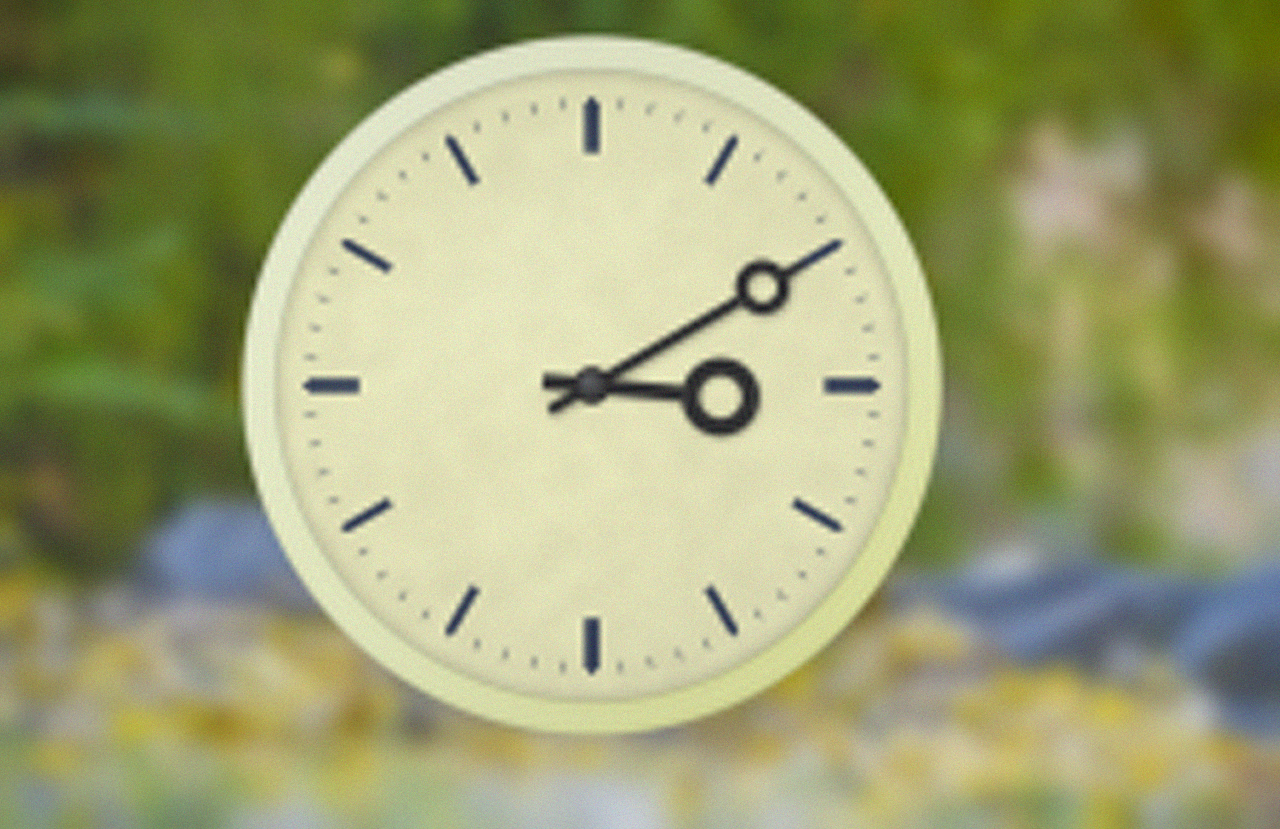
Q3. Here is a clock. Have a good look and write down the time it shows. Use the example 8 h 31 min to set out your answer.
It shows 3 h 10 min
